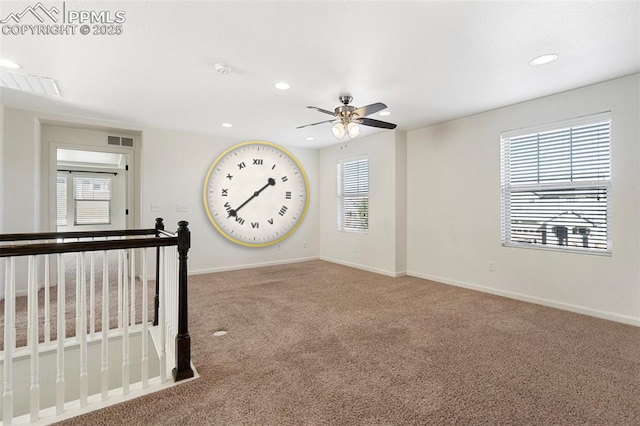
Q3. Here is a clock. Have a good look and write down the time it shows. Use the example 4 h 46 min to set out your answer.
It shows 1 h 38 min
